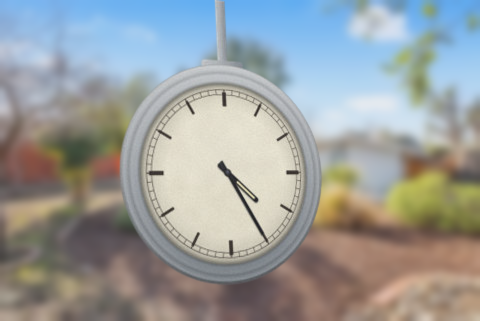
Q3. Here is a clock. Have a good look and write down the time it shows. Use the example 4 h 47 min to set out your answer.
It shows 4 h 25 min
